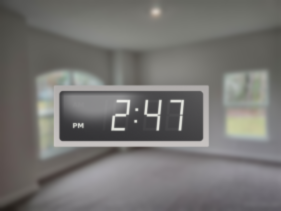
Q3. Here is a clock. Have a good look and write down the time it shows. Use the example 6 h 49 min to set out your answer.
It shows 2 h 47 min
